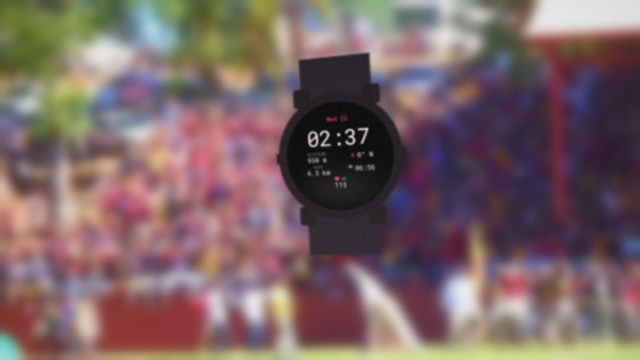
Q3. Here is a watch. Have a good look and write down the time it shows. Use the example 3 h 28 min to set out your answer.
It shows 2 h 37 min
